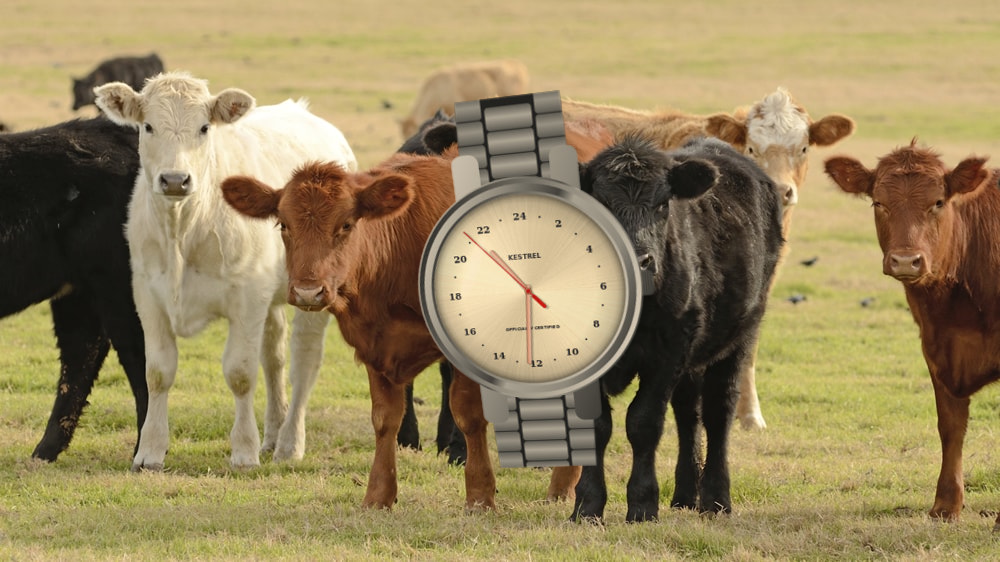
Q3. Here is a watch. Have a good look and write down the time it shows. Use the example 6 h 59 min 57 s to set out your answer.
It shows 21 h 30 min 53 s
